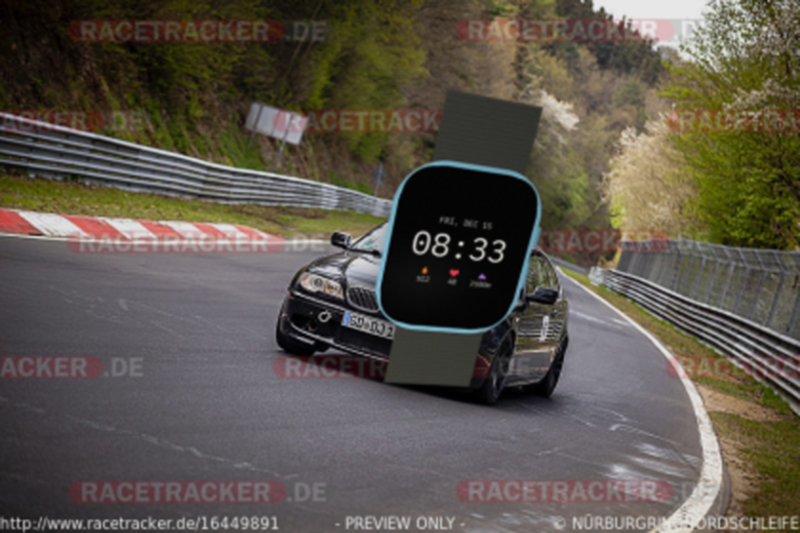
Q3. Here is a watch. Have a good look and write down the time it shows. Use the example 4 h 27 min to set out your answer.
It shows 8 h 33 min
